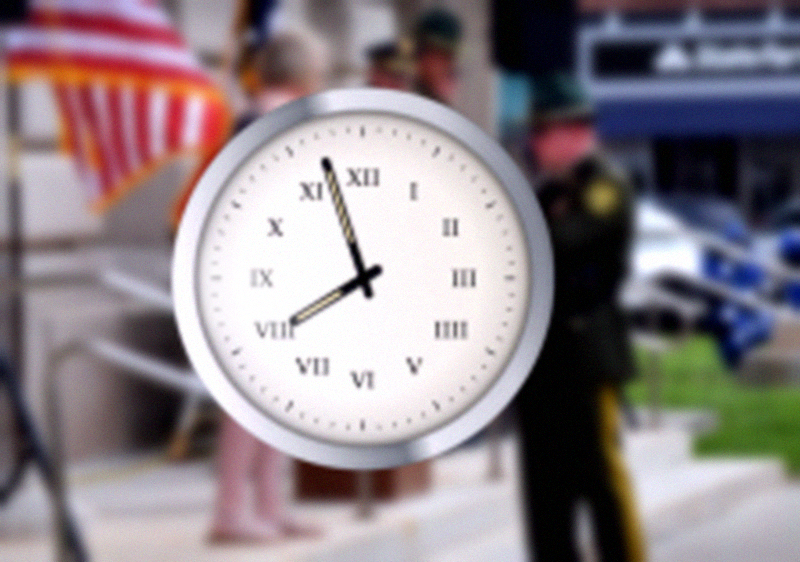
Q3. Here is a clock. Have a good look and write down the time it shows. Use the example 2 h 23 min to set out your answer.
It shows 7 h 57 min
